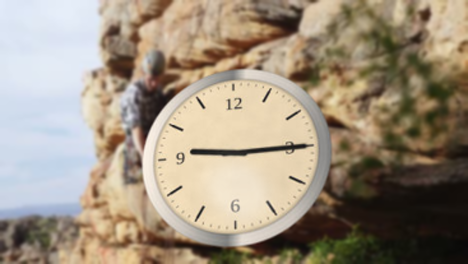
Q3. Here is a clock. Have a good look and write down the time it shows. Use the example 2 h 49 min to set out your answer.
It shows 9 h 15 min
